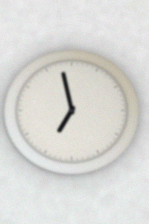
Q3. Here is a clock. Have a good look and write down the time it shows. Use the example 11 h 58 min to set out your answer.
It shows 6 h 58 min
